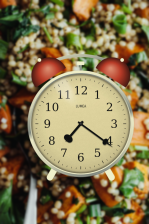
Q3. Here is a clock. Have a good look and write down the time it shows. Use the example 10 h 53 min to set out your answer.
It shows 7 h 21 min
